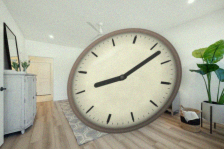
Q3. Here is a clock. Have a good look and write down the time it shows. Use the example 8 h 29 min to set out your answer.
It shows 8 h 07 min
